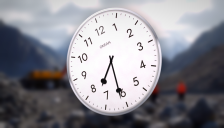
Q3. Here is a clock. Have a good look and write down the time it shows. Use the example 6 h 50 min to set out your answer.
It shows 7 h 31 min
